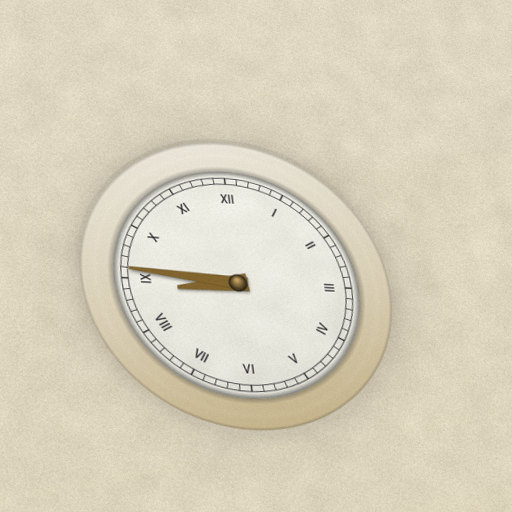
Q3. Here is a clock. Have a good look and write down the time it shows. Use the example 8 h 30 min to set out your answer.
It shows 8 h 46 min
